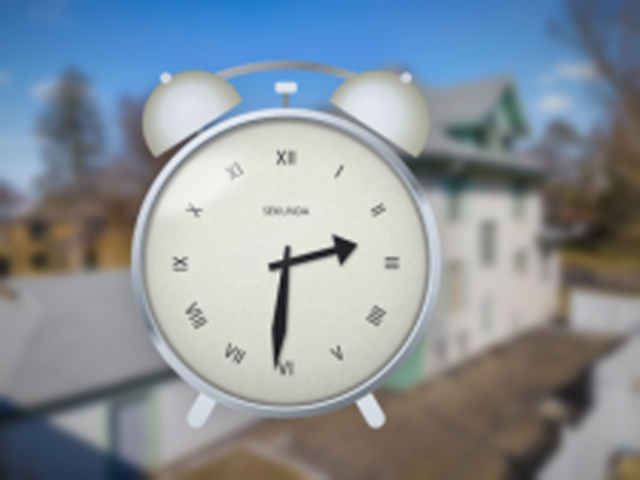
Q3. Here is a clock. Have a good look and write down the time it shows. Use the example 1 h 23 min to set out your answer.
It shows 2 h 31 min
